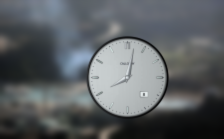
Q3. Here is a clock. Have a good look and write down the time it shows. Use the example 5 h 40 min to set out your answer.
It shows 8 h 02 min
